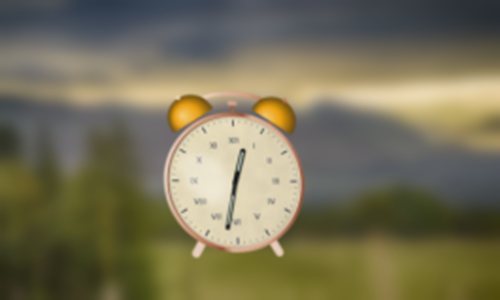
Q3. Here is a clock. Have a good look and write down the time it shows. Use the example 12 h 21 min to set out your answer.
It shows 12 h 32 min
